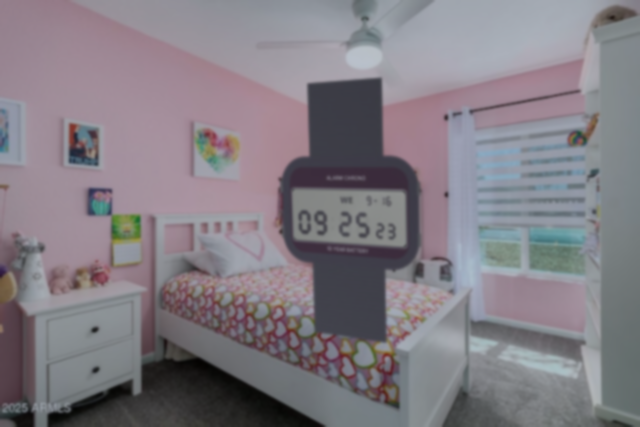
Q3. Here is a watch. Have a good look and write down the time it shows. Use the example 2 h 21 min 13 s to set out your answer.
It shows 9 h 25 min 23 s
